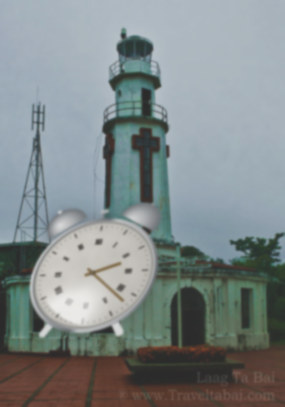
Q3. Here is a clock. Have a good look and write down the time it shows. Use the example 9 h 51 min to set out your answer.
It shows 2 h 22 min
